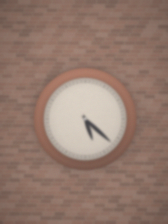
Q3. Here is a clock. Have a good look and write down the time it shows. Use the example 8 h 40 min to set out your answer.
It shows 5 h 22 min
